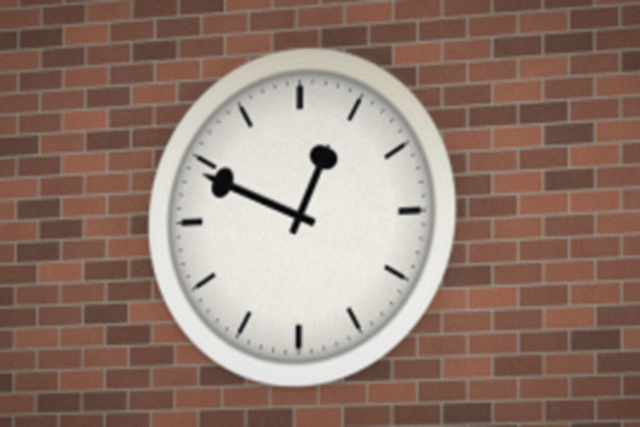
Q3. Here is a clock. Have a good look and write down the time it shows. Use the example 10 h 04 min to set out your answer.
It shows 12 h 49 min
